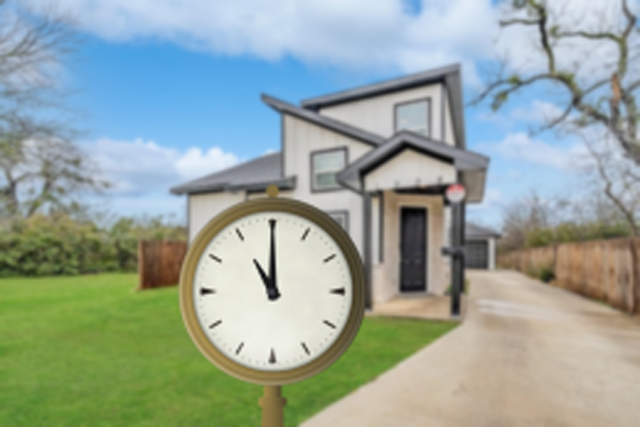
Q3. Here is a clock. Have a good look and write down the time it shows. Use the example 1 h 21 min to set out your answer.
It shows 11 h 00 min
